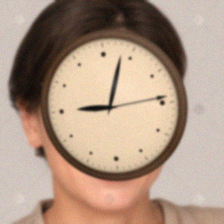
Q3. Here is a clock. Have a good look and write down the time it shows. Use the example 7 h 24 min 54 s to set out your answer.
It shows 9 h 03 min 14 s
